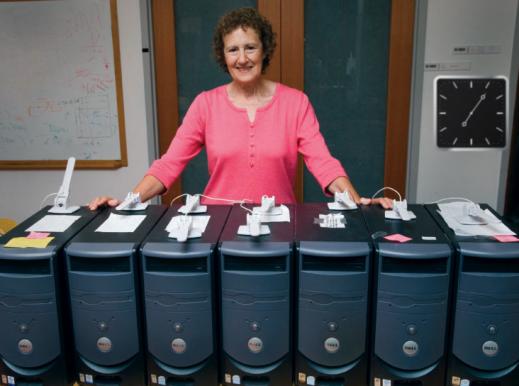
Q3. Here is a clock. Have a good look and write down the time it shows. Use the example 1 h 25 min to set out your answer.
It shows 7 h 06 min
